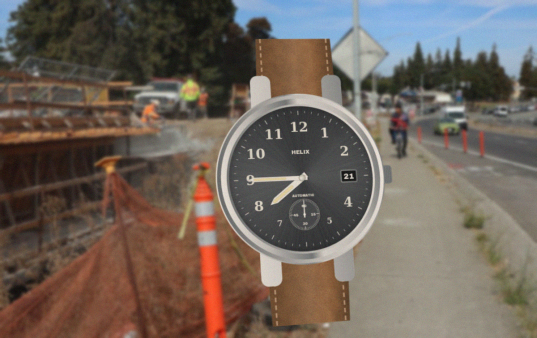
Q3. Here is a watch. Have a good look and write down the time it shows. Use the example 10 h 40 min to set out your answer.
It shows 7 h 45 min
